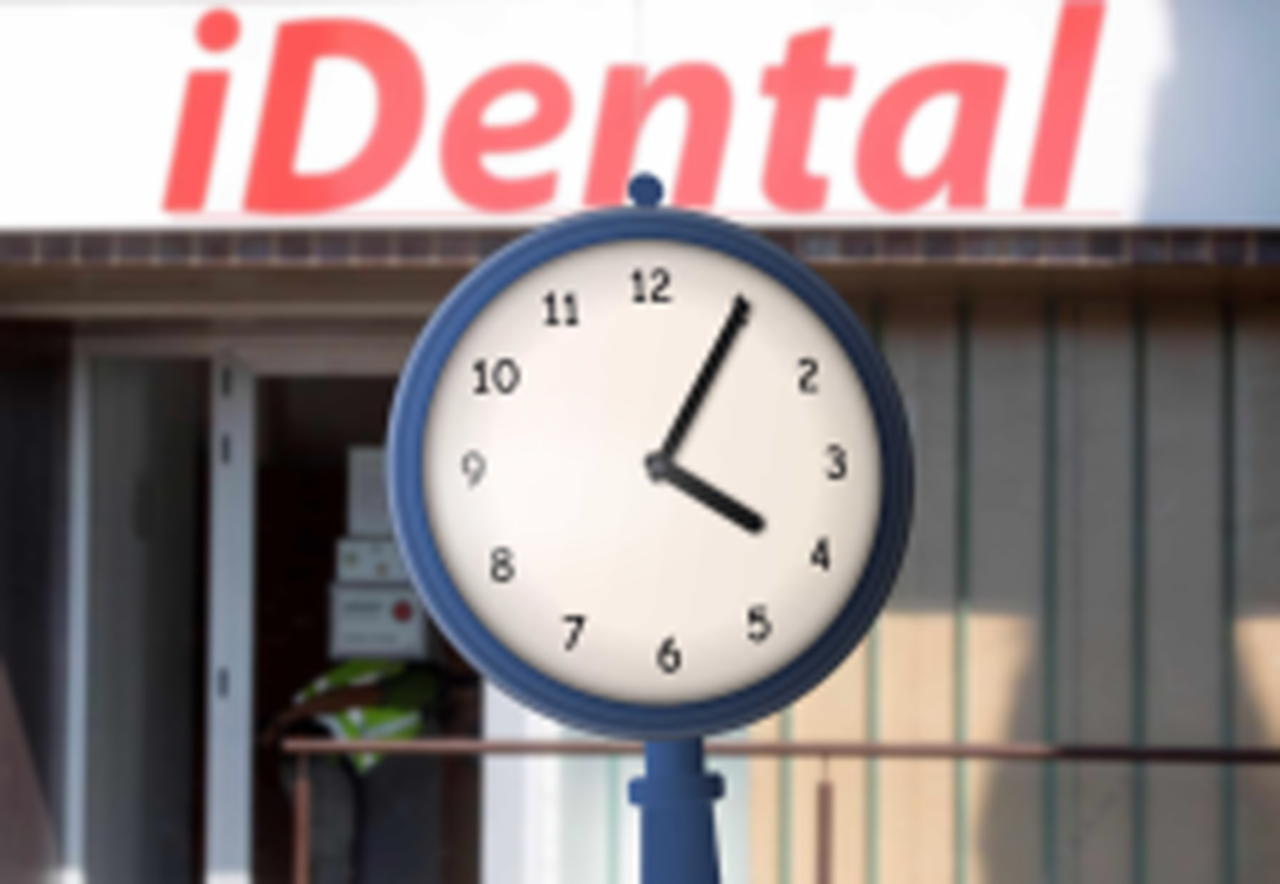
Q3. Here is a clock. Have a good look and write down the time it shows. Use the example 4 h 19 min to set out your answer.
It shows 4 h 05 min
